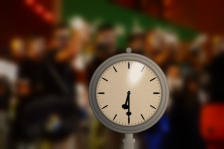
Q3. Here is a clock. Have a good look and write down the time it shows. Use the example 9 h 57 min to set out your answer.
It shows 6 h 30 min
